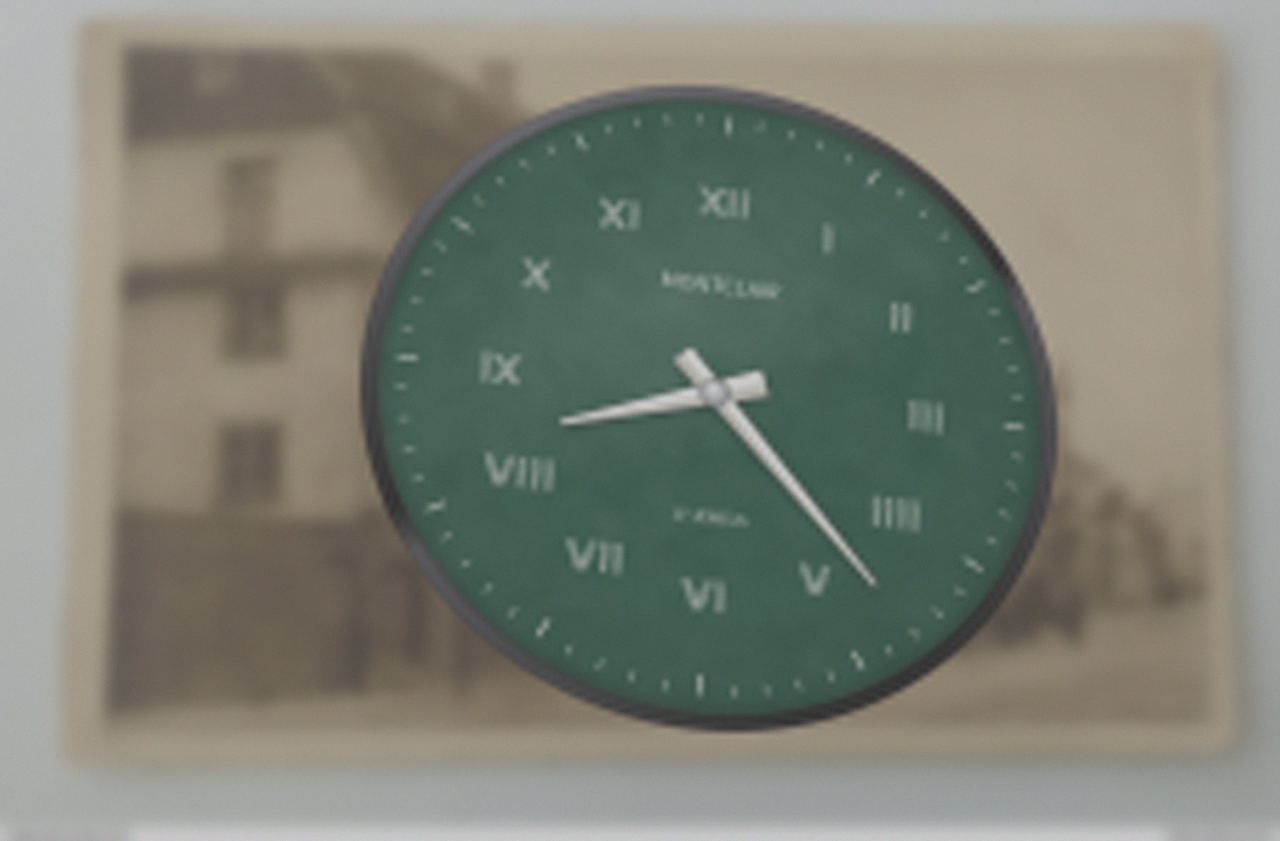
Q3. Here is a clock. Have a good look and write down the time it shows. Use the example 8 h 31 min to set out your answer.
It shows 8 h 23 min
